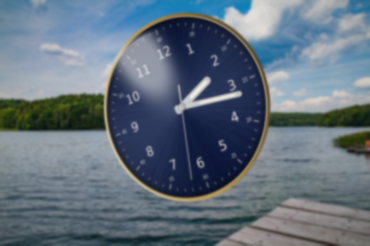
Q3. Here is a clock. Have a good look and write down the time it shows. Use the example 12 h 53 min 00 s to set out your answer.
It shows 2 h 16 min 32 s
